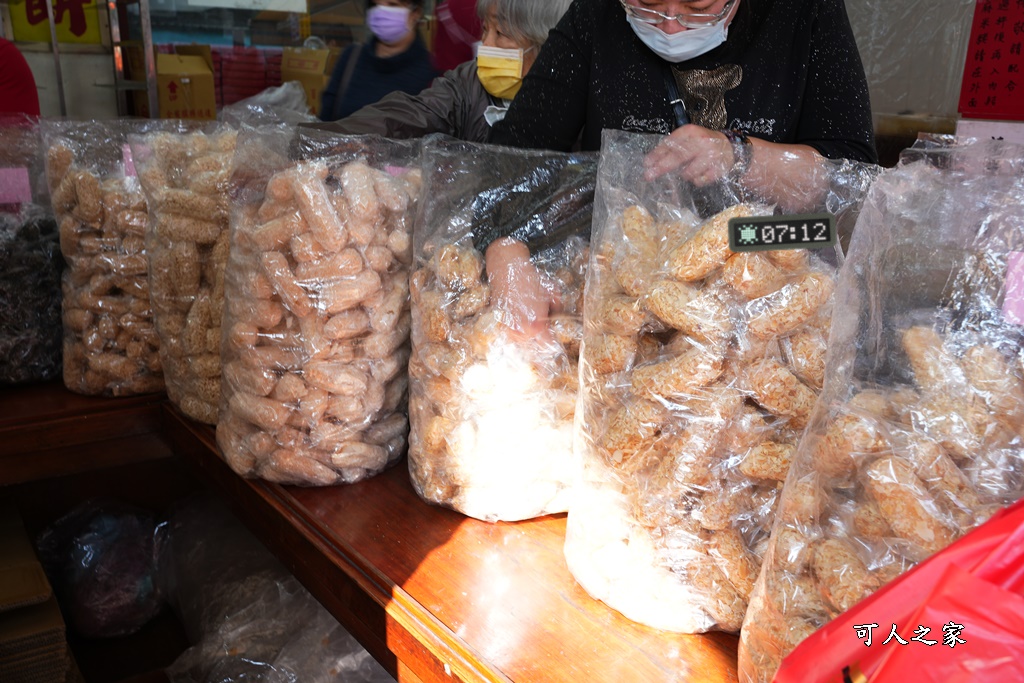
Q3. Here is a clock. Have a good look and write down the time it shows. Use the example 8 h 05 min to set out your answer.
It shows 7 h 12 min
